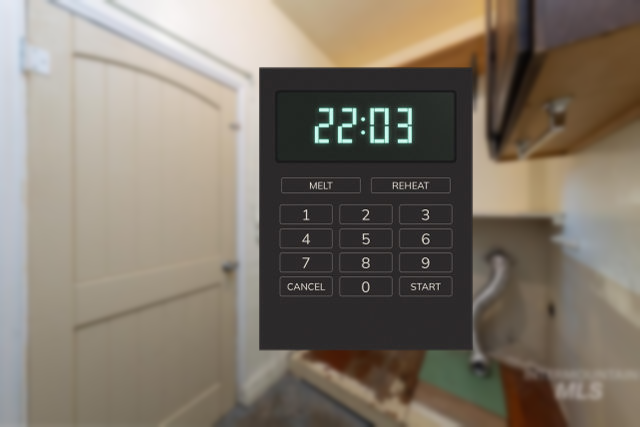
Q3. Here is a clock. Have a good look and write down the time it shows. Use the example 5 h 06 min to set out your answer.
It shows 22 h 03 min
